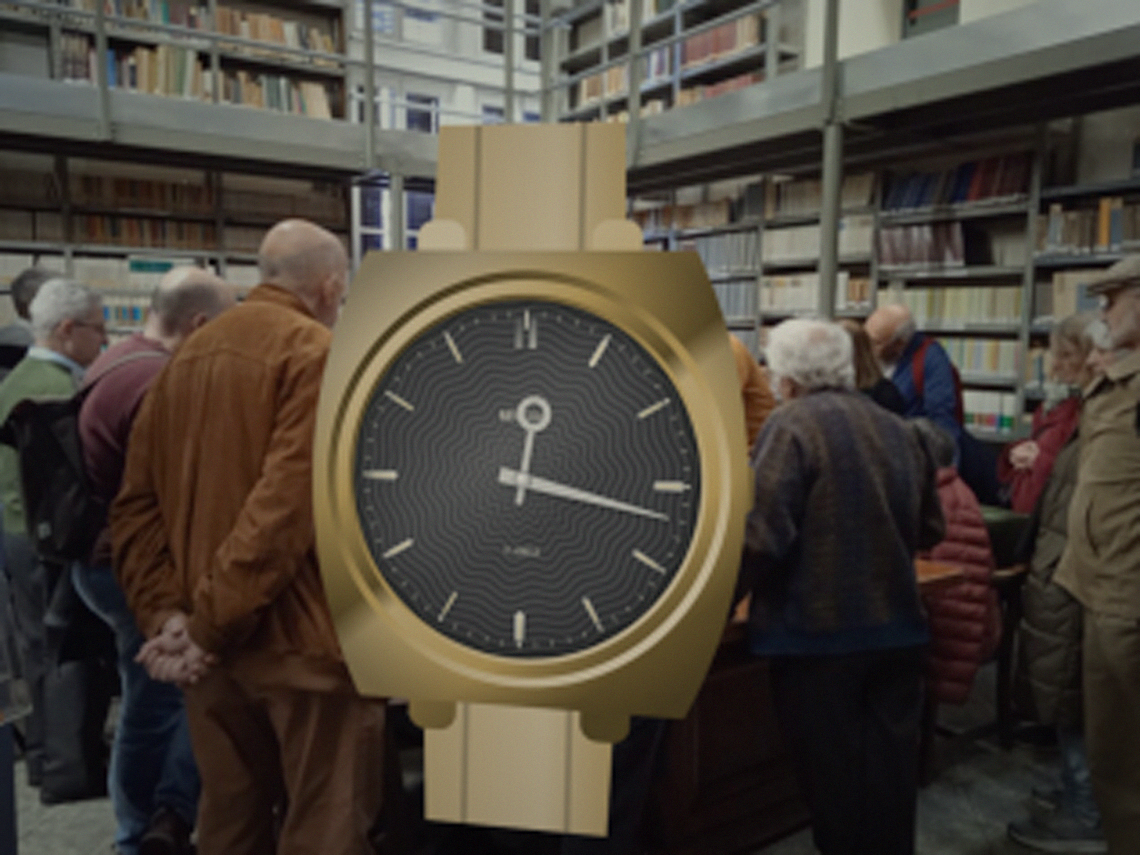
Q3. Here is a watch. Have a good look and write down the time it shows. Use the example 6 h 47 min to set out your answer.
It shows 12 h 17 min
